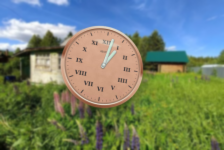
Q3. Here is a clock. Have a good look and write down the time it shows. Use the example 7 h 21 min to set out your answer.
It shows 1 h 02 min
